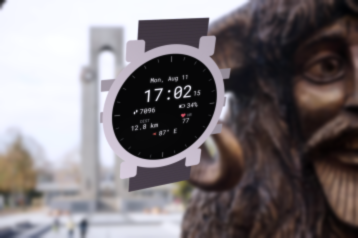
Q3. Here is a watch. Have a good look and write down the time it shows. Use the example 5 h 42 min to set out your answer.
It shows 17 h 02 min
